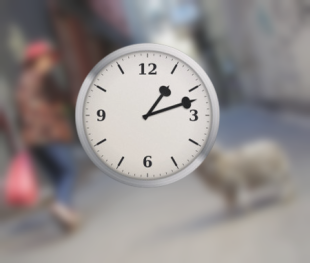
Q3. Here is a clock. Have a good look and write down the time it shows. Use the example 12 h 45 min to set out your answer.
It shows 1 h 12 min
